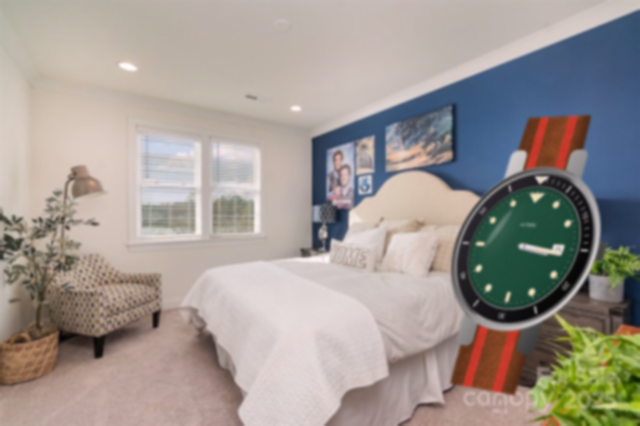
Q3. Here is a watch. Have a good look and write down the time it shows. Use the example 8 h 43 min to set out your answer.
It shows 3 h 16 min
